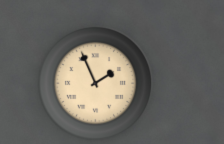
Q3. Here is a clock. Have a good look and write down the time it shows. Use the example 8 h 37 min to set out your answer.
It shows 1 h 56 min
